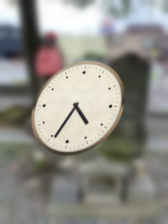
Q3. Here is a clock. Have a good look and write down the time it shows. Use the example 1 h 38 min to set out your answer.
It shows 4 h 34 min
